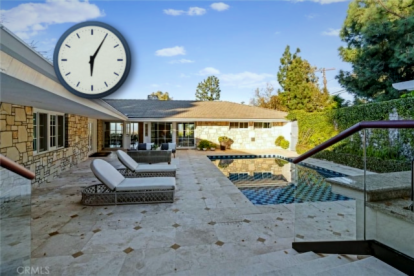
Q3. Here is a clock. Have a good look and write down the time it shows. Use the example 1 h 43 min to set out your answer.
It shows 6 h 05 min
